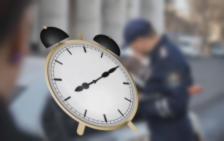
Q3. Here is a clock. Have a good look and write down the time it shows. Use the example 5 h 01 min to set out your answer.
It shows 8 h 10 min
